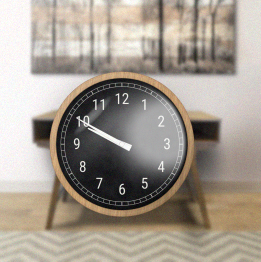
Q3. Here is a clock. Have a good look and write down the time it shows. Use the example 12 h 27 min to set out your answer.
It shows 9 h 50 min
